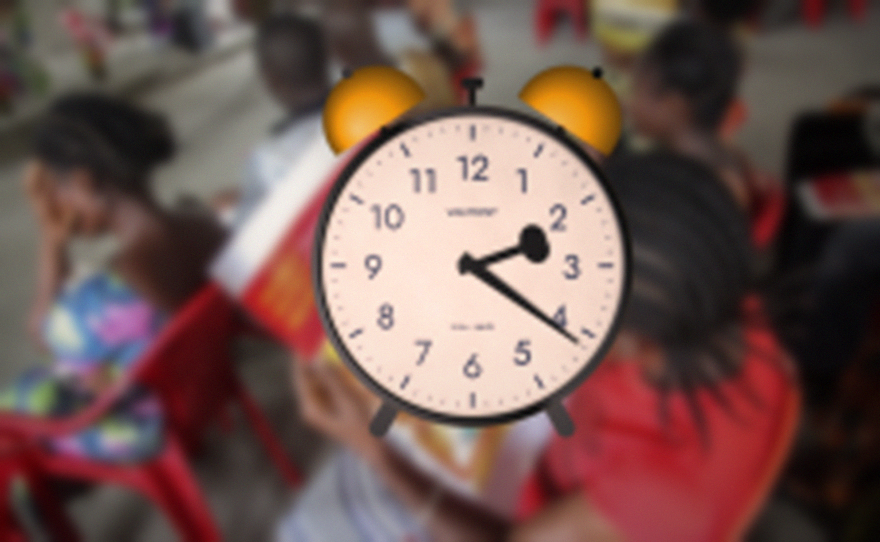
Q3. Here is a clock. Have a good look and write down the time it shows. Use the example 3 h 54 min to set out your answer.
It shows 2 h 21 min
